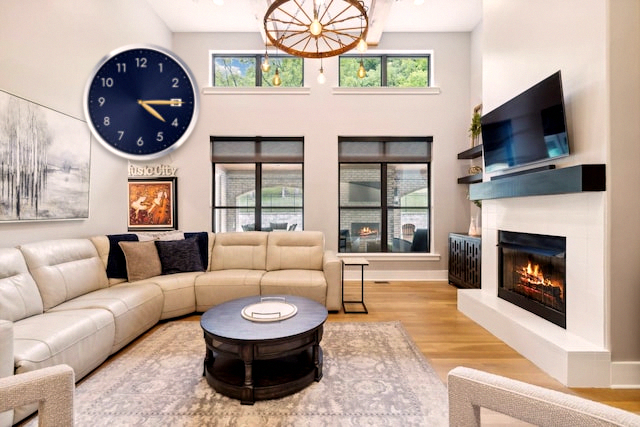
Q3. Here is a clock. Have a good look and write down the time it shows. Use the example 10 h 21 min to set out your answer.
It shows 4 h 15 min
